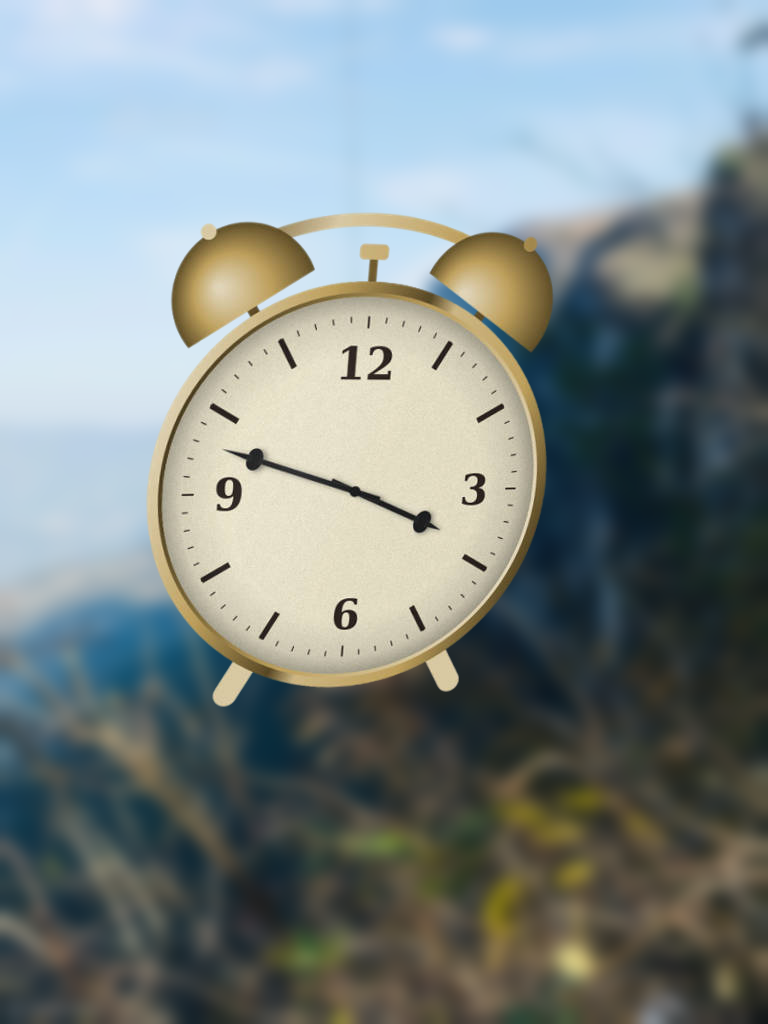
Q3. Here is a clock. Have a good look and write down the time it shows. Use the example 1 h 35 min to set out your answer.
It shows 3 h 48 min
